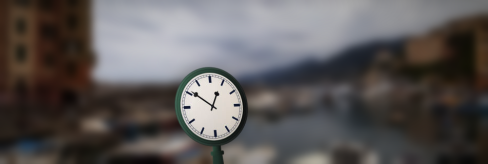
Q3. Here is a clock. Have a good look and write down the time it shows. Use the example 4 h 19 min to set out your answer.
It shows 12 h 51 min
